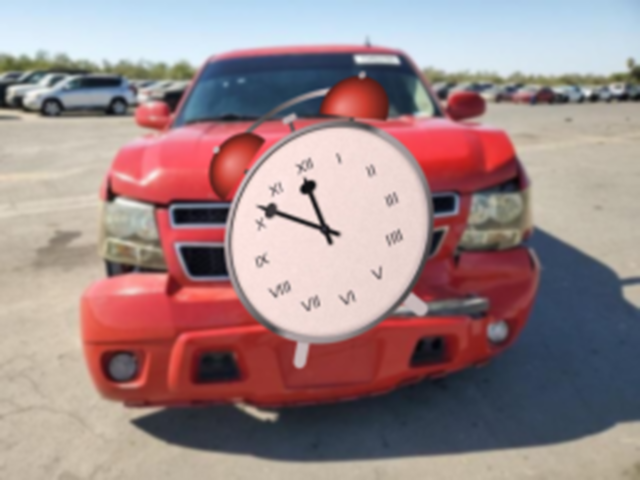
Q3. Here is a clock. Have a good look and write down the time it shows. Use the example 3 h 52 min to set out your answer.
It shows 11 h 52 min
